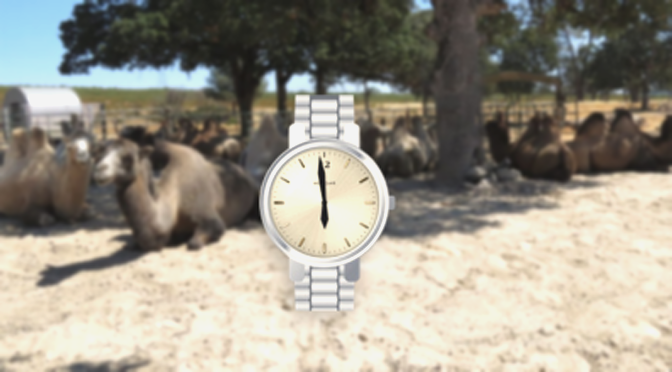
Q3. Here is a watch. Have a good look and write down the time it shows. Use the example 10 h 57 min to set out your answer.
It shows 5 h 59 min
